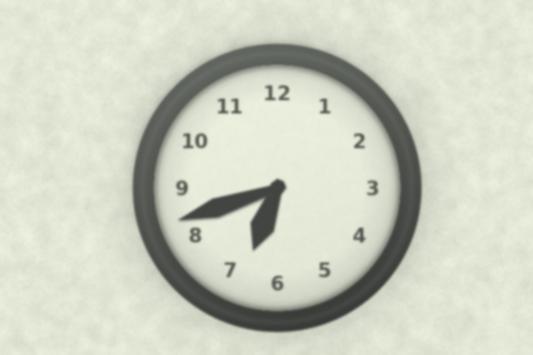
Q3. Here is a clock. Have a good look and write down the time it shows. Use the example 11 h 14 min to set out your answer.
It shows 6 h 42 min
